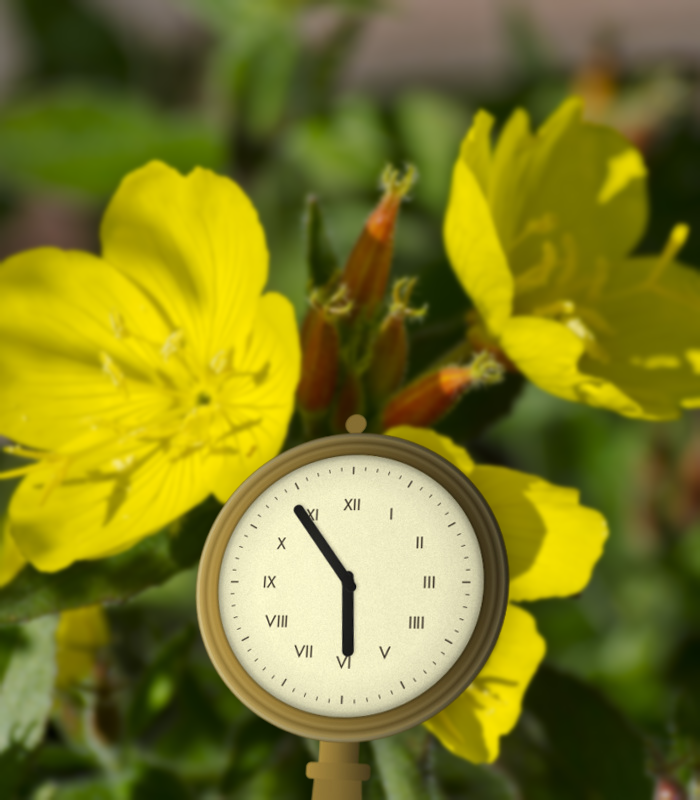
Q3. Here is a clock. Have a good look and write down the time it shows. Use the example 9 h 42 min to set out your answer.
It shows 5 h 54 min
